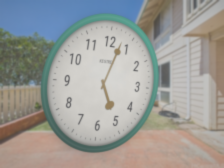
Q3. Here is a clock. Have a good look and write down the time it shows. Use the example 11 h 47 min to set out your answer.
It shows 5 h 03 min
